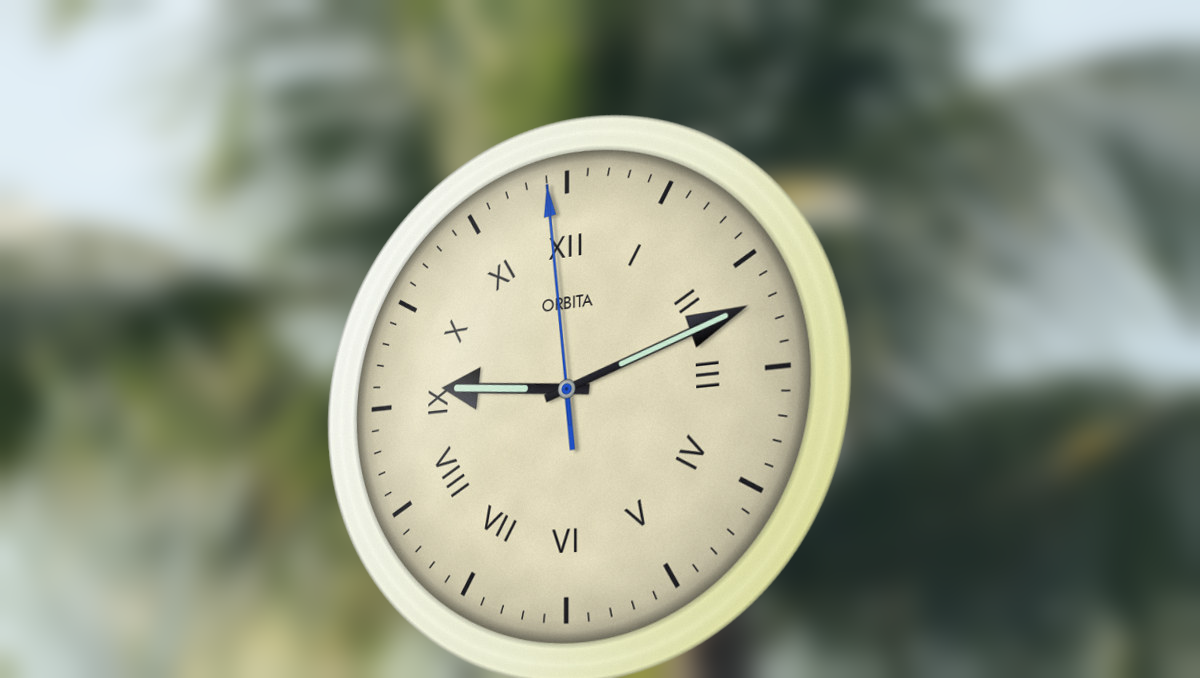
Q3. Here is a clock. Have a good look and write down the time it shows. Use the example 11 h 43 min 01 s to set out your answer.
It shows 9 h 11 min 59 s
